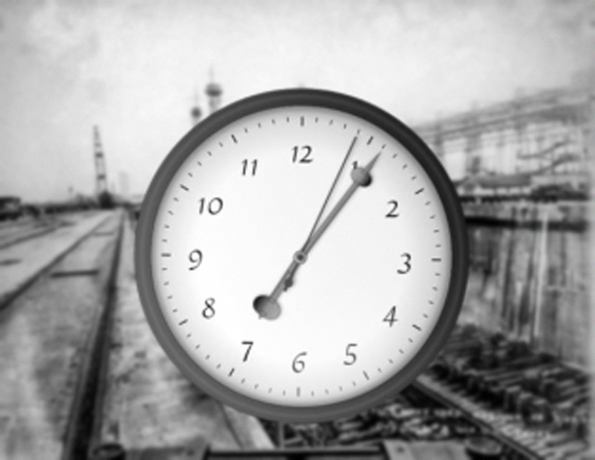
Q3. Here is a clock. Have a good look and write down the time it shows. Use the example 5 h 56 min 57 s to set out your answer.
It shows 7 h 06 min 04 s
